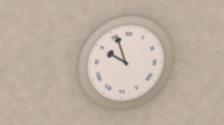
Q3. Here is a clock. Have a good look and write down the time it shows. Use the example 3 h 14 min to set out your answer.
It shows 9 h 56 min
